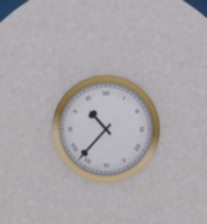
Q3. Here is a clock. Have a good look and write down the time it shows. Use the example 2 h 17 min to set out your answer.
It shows 10 h 37 min
